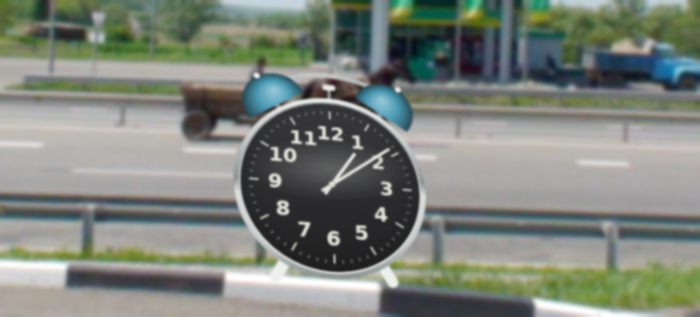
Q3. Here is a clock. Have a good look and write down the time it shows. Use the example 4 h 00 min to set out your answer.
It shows 1 h 09 min
